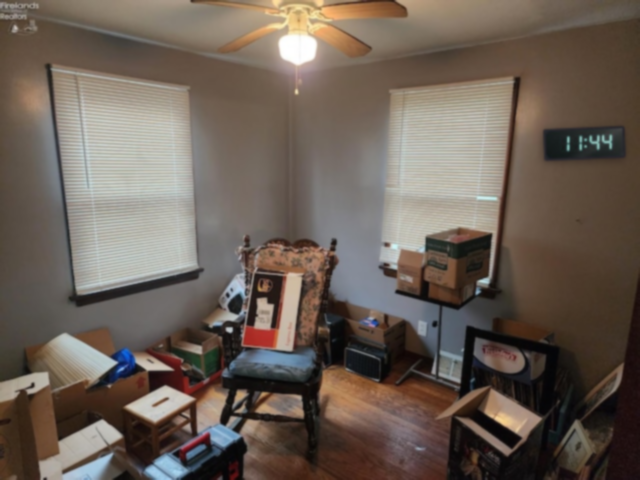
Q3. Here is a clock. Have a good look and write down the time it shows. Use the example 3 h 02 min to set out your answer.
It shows 11 h 44 min
